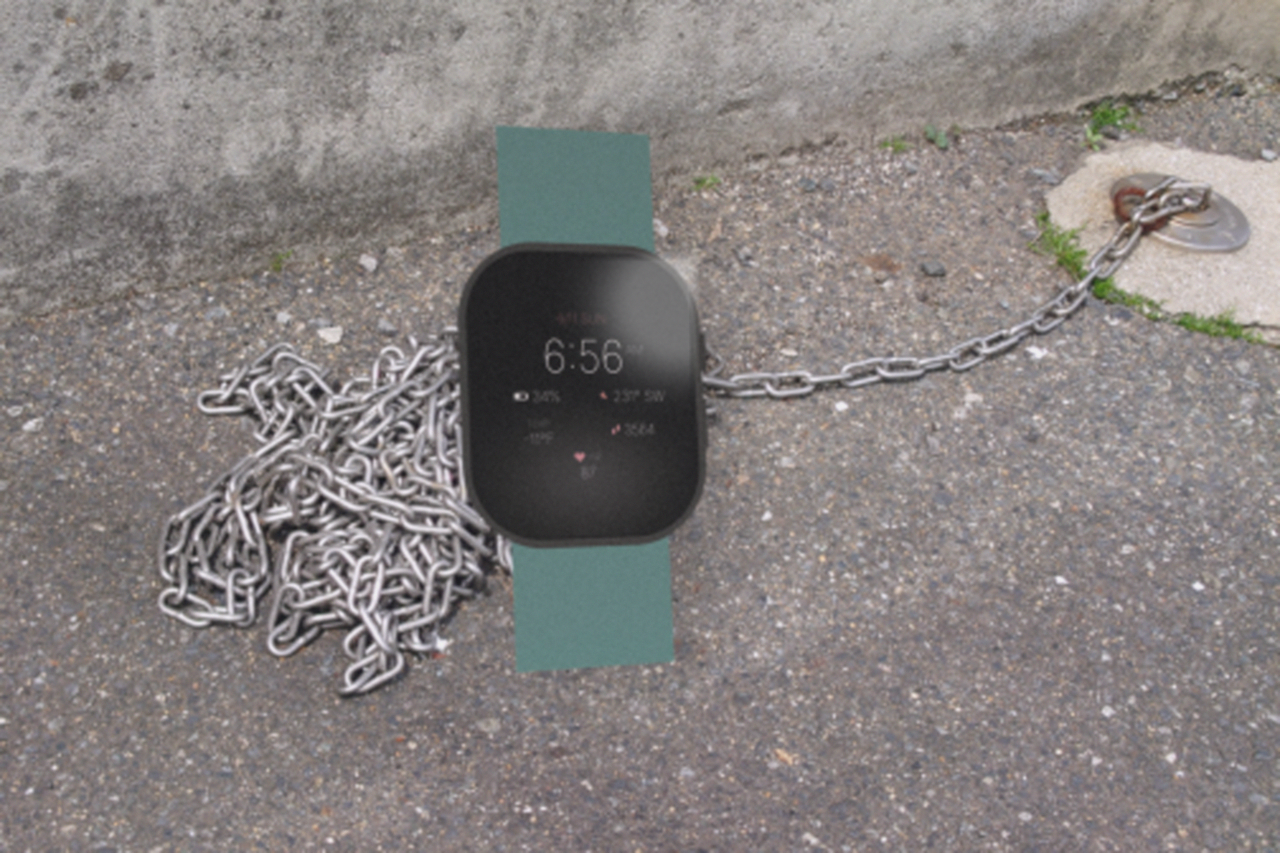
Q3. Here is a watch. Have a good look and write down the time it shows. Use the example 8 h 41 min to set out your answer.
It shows 6 h 56 min
